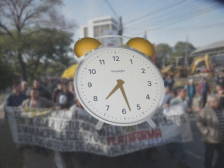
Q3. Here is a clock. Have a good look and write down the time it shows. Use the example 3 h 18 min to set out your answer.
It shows 7 h 28 min
